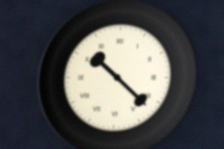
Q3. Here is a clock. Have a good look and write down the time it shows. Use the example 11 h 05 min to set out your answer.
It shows 10 h 22 min
